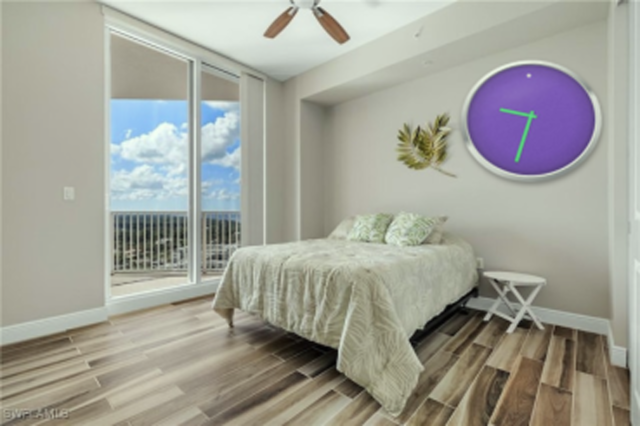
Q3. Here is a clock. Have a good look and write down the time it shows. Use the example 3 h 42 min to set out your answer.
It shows 9 h 33 min
